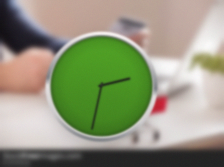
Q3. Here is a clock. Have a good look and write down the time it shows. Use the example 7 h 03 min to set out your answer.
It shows 2 h 32 min
